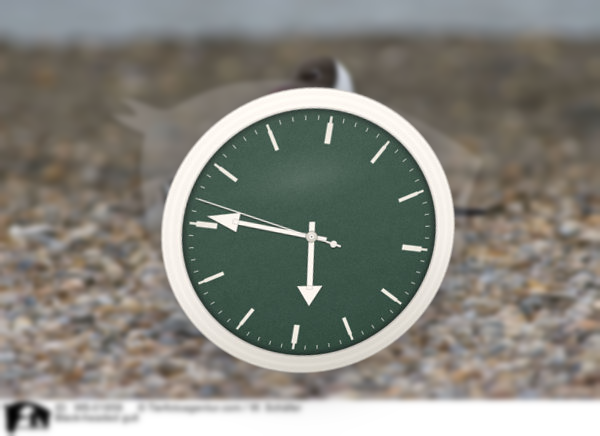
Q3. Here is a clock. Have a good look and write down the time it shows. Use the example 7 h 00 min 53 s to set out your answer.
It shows 5 h 45 min 47 s
